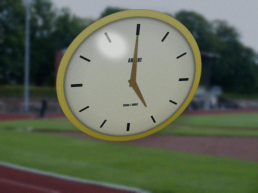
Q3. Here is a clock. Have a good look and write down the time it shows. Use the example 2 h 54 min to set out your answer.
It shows 5 h 00 min
